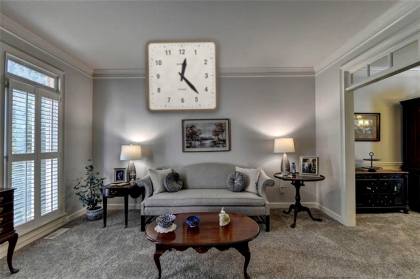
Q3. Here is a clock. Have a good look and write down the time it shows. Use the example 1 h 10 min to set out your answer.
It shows 12 h 23 min
